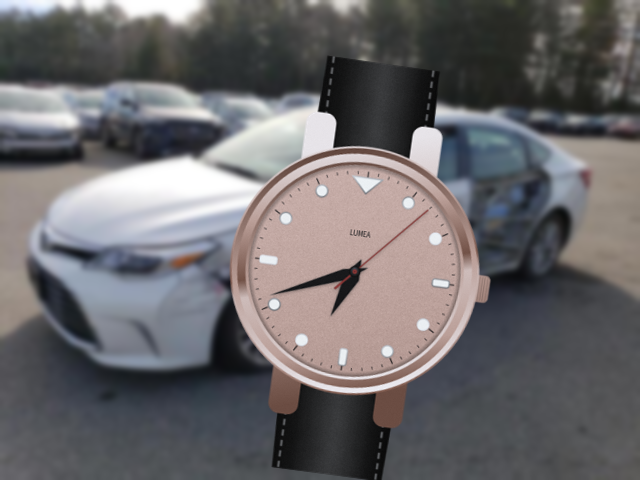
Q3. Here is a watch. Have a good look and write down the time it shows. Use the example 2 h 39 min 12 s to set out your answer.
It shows 6 h 41 min 07 s
